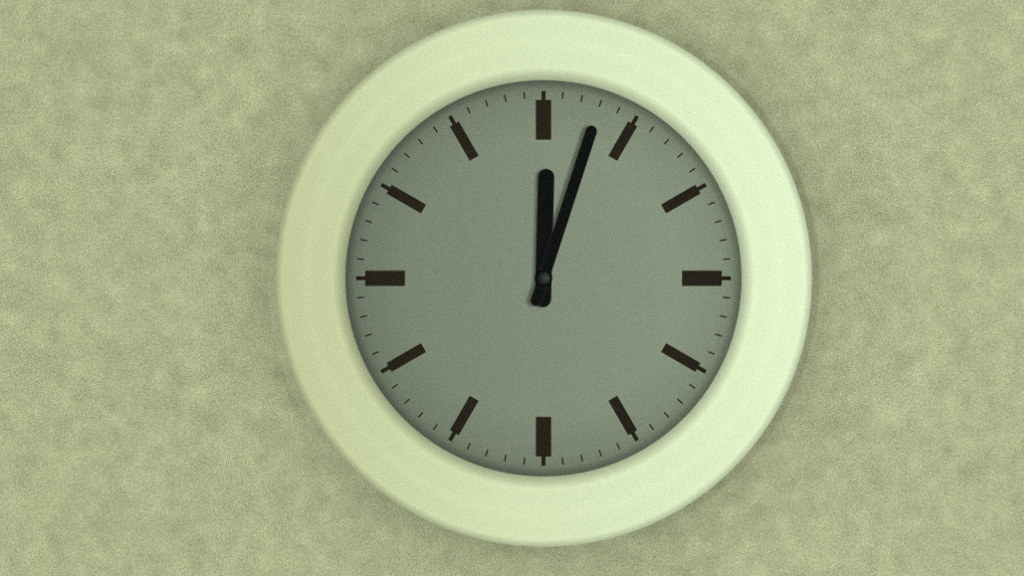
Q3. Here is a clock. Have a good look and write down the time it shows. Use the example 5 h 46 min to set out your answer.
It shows 12 h 03 min
